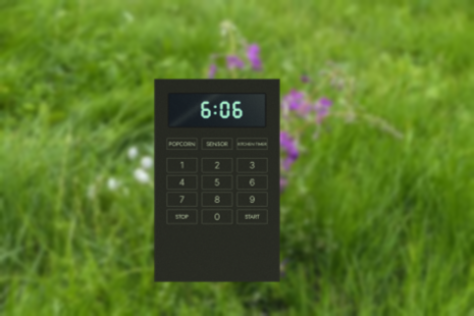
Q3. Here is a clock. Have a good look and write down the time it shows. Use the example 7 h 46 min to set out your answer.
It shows 6 h 06 min
